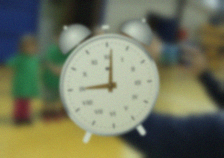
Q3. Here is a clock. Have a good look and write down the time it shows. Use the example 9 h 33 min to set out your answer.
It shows 9 h 01 min
